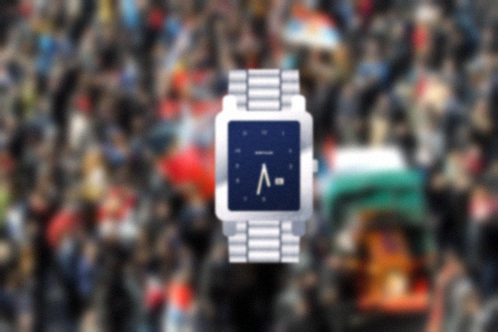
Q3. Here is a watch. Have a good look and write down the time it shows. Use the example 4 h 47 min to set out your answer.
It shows 5 h 32 min
